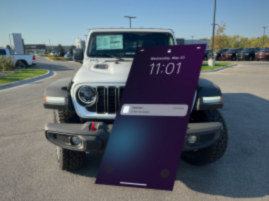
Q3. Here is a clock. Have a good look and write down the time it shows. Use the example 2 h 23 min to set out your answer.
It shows 11 h 01 min
